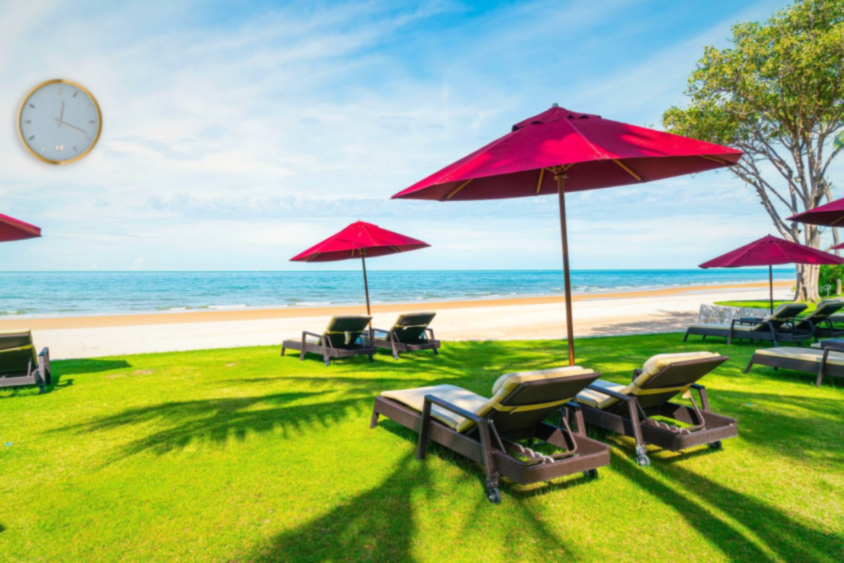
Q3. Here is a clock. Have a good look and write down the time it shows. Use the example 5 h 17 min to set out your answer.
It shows 12 h 19 min
